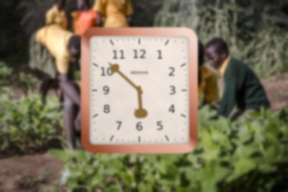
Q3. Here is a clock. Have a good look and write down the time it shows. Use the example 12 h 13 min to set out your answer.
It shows 5 h 52 min
